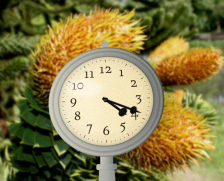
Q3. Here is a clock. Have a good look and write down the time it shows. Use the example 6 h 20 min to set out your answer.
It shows 4 h 19 min
